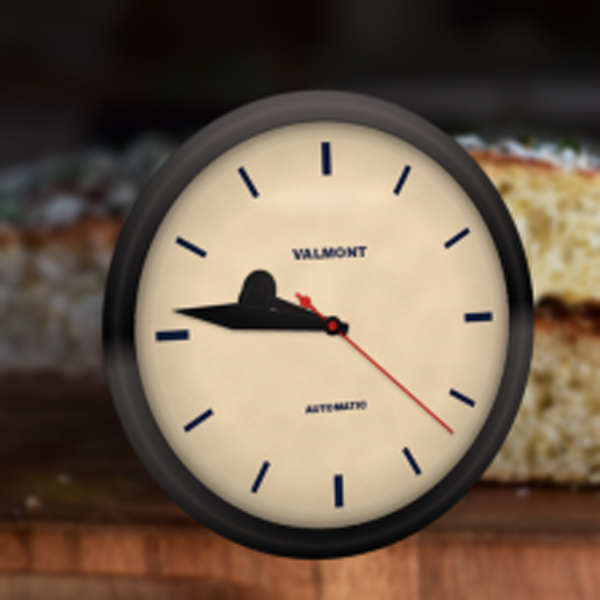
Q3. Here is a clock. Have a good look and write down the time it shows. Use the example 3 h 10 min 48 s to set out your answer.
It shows 9 h 46 min 22 s
